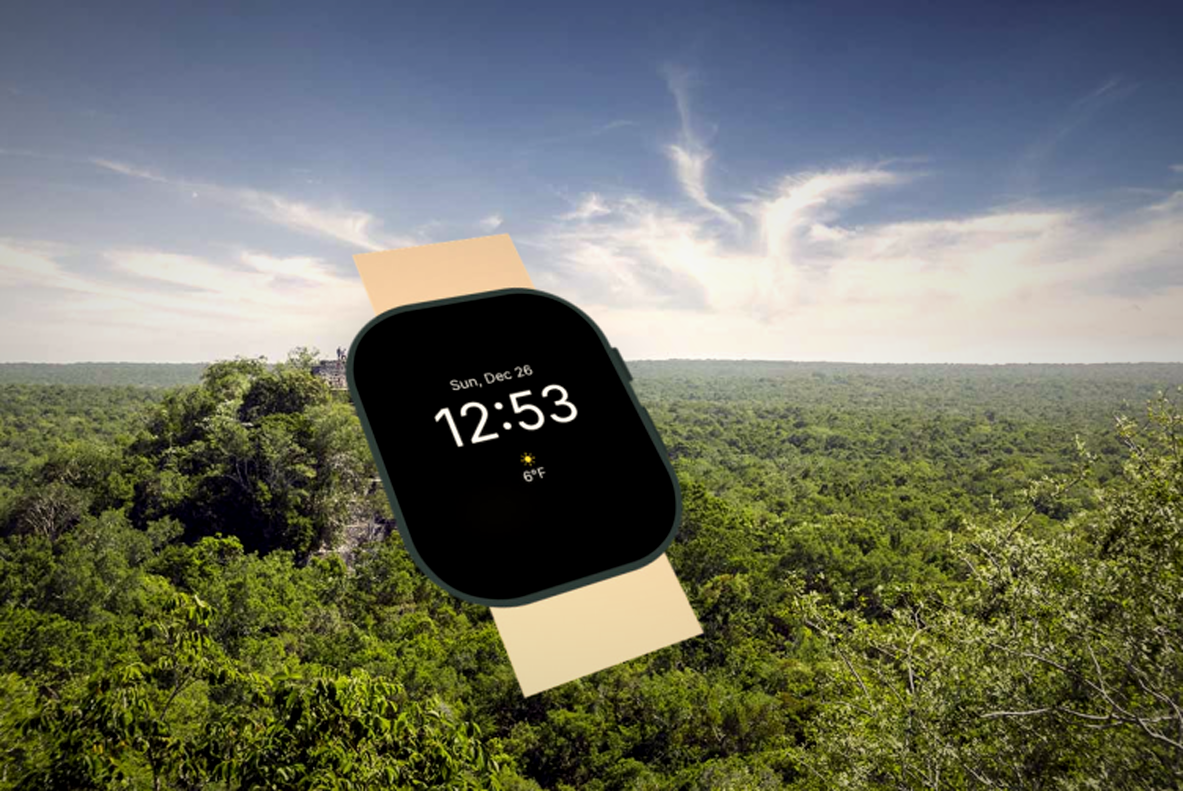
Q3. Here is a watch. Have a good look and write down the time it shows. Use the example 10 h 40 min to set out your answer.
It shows 12 h 53 min
